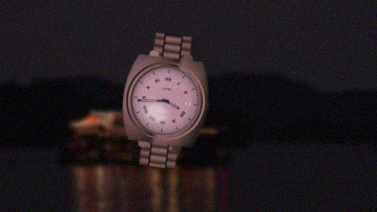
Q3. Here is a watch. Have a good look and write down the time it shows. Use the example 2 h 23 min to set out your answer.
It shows 3 h 44 min
